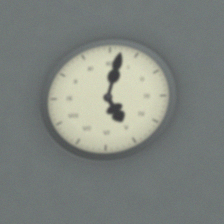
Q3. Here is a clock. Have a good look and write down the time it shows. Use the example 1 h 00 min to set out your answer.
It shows 5 h 02 min
